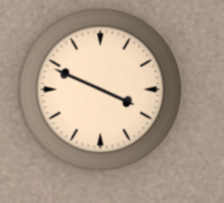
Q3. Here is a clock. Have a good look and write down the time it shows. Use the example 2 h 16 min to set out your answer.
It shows 3 h 49 min
